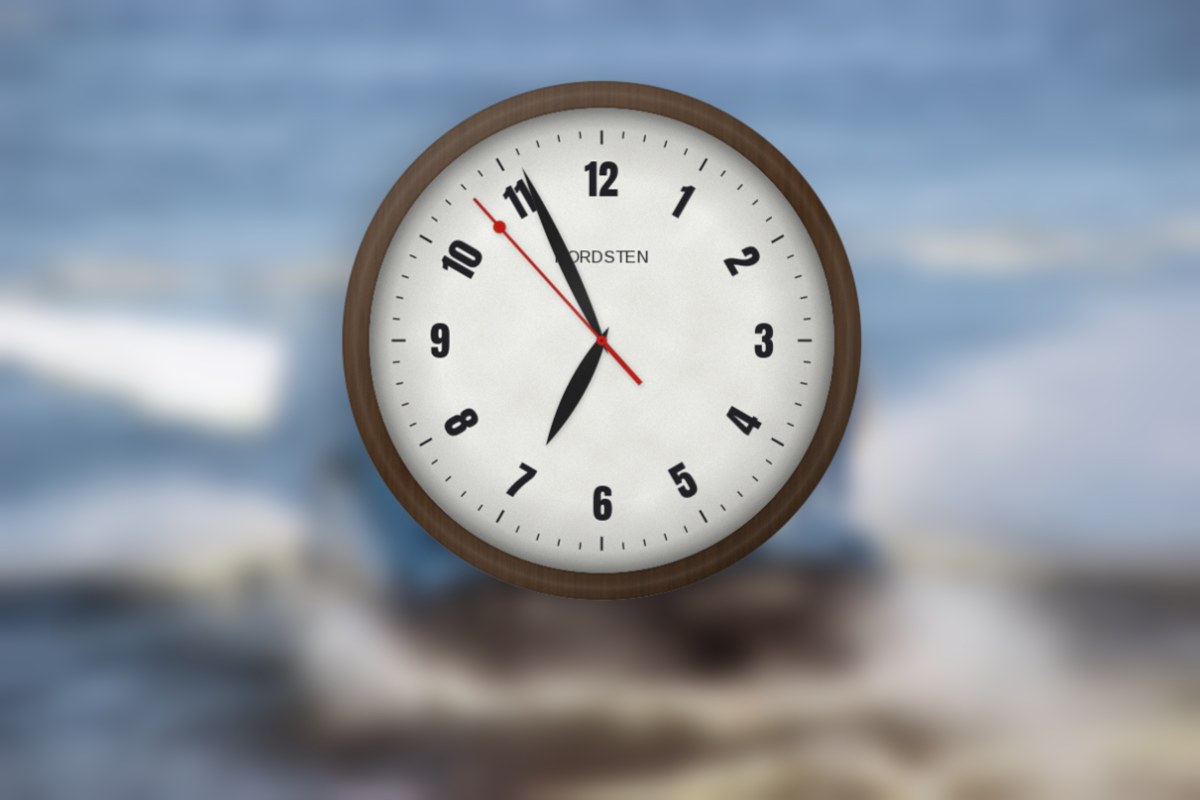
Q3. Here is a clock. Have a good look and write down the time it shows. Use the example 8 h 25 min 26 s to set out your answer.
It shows 6 h 55 min 53 s
